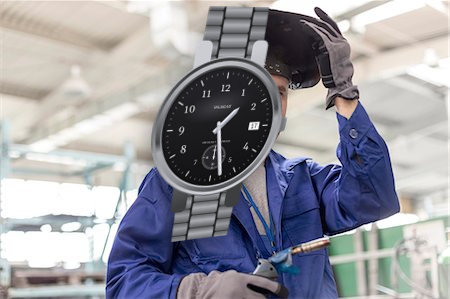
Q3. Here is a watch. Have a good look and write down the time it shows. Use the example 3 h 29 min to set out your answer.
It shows 1 h 28 min
